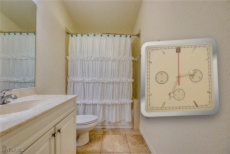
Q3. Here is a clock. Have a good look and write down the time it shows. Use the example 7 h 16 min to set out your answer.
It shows 2 h 34 min
